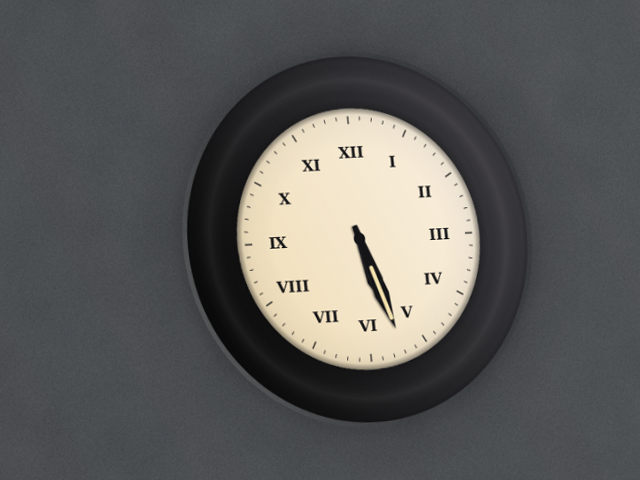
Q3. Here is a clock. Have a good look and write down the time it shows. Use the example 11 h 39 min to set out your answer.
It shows 5 h 27 min
